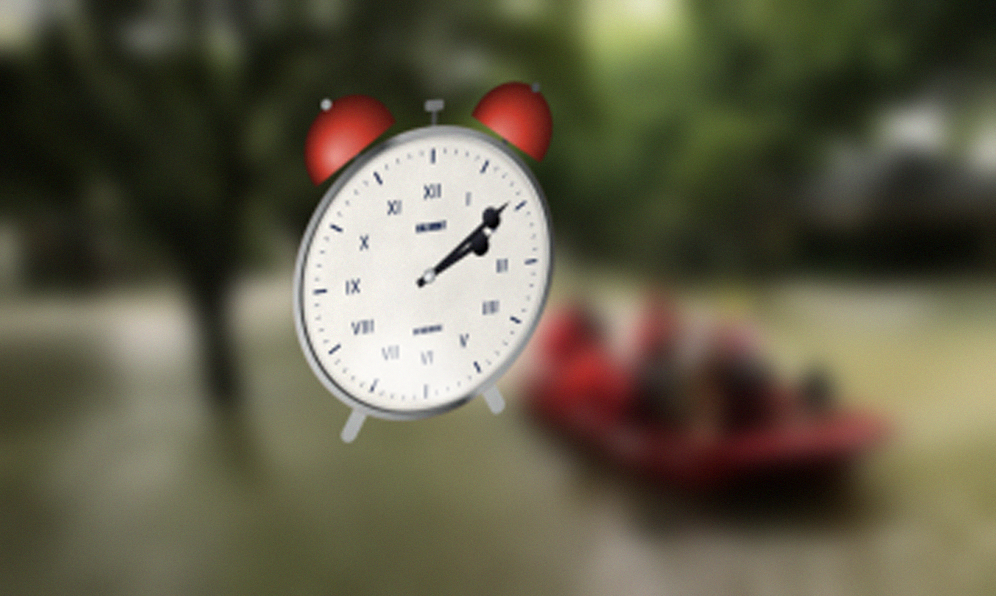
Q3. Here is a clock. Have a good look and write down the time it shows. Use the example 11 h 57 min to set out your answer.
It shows 2 h 09 min
